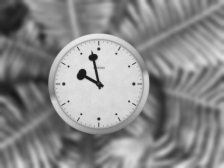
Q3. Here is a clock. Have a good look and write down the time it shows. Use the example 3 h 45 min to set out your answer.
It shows 9 h 58 min
